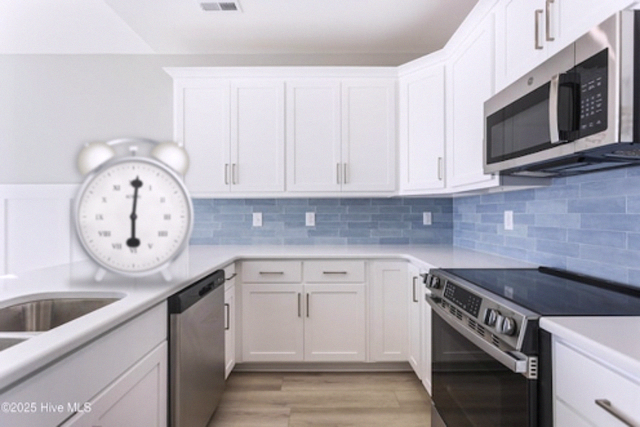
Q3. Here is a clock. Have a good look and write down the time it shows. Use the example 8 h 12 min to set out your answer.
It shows 6 h 01 min
